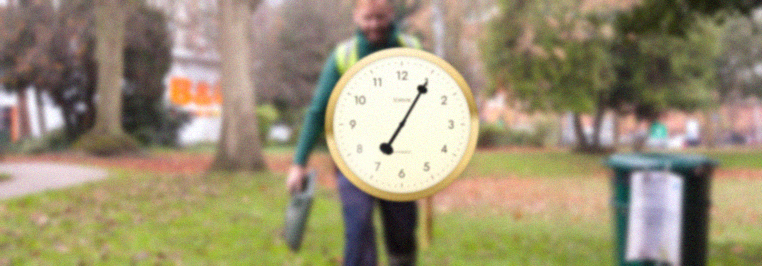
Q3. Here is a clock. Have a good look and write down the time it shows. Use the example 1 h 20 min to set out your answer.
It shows 7 h 05 min
